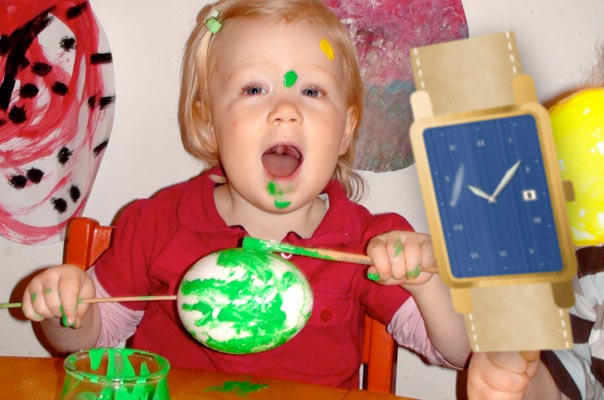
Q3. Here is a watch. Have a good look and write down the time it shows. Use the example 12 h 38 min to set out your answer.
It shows 10 h 08 min
